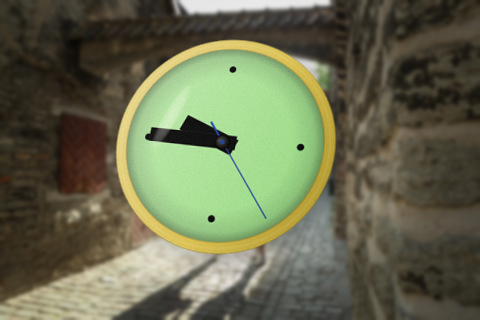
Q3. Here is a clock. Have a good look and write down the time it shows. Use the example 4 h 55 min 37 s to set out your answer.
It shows 9 h 45 min 24 s
